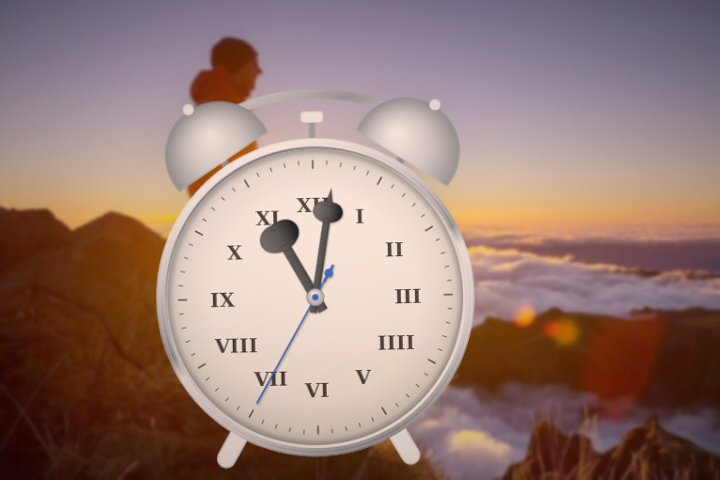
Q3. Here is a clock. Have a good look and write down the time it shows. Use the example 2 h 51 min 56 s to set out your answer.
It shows 11 h 01 min 35 s
